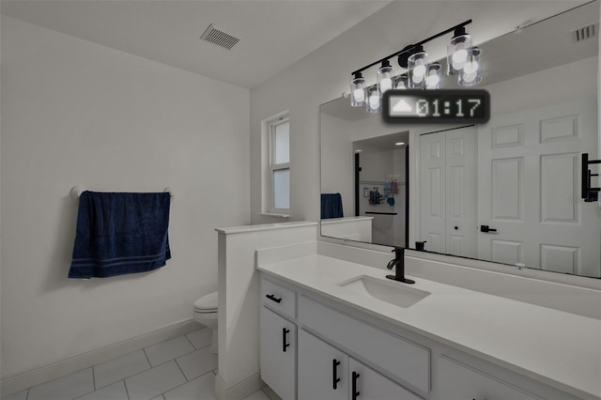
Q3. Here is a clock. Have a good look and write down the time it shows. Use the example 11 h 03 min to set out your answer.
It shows 1 h 17 min
